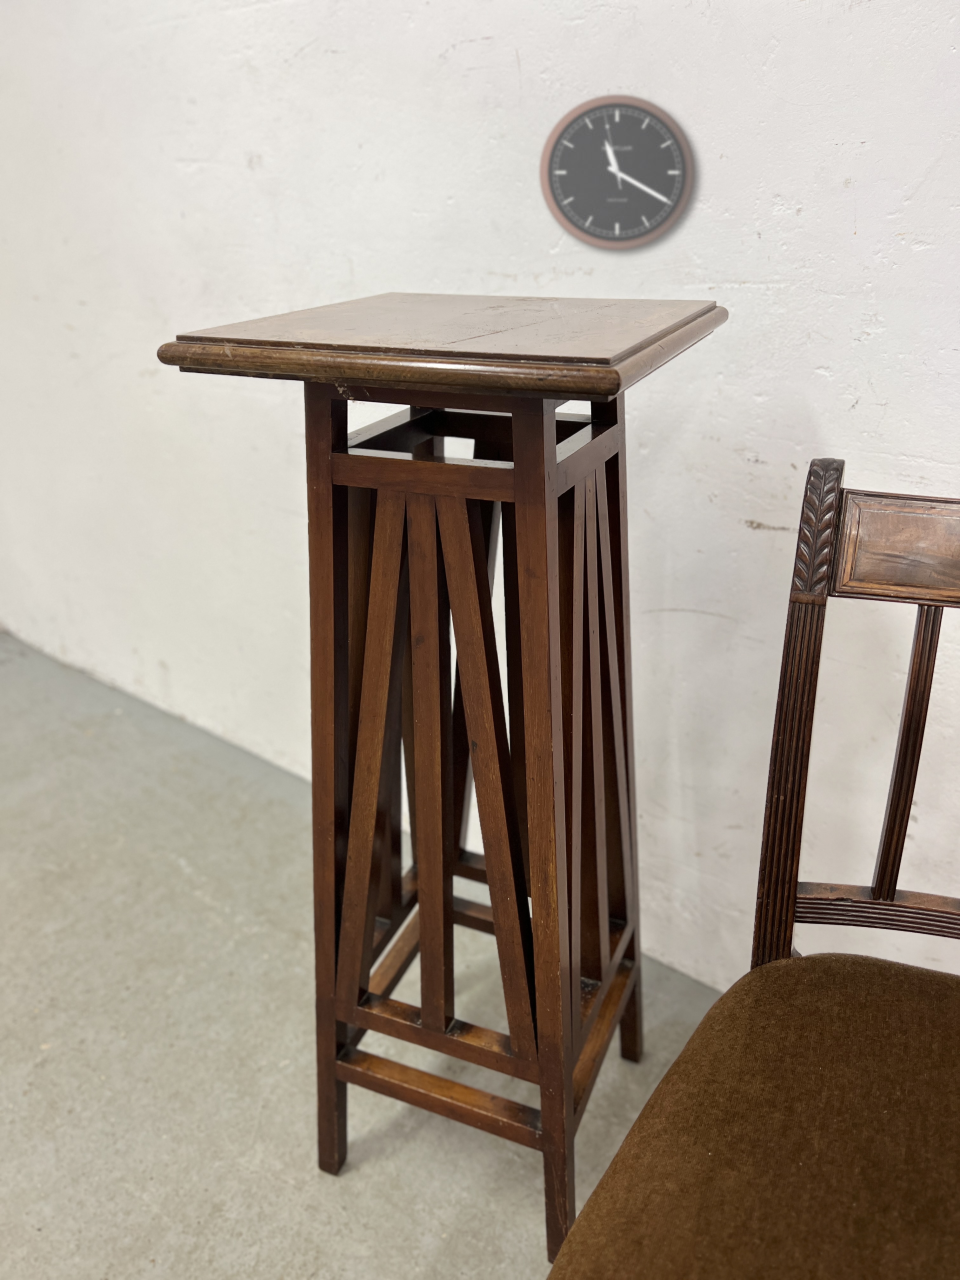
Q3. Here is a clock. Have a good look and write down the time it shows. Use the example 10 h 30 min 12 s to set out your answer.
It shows 11 h 19 min 58 s
